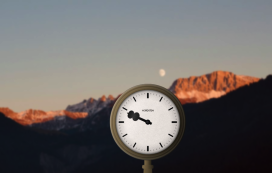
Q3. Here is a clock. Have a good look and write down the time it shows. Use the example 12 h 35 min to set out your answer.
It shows 9 h 49 min
